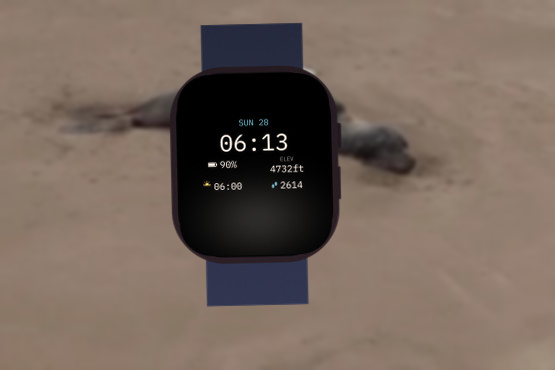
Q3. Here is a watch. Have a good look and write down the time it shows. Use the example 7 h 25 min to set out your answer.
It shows 6 h 13 min
